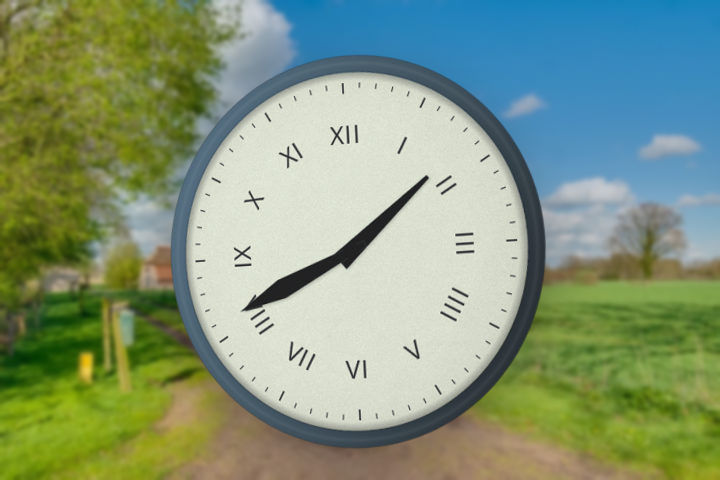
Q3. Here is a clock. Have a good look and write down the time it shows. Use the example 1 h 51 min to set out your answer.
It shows 1 h 41 min
